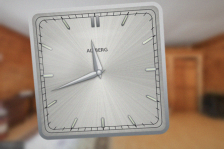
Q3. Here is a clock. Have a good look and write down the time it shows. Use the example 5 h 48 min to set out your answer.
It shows 11 h 42 min
